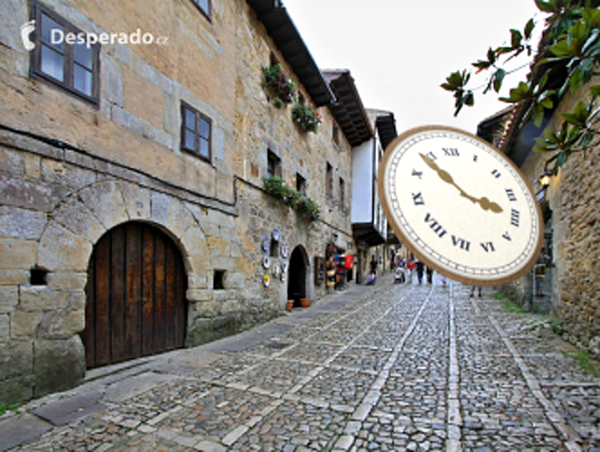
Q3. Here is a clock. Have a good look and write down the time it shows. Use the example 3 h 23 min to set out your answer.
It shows 3 h 54 min
